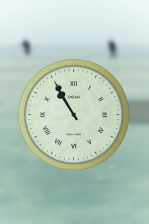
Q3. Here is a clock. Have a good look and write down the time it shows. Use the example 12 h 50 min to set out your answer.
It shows 10 h 55 min
